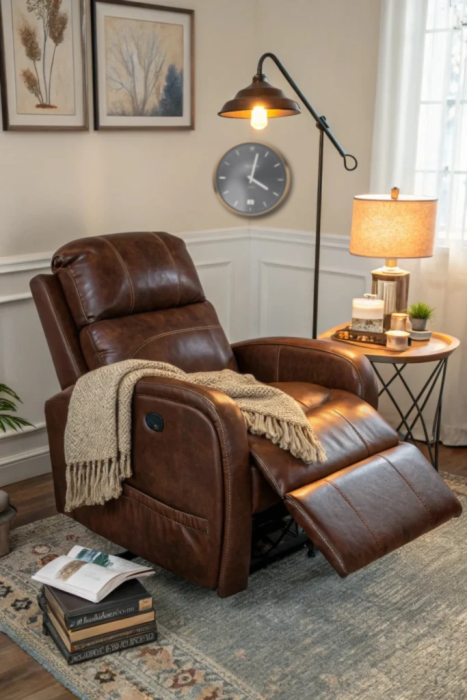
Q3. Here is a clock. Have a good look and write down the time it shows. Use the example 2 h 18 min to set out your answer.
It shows 4 h 02 min
